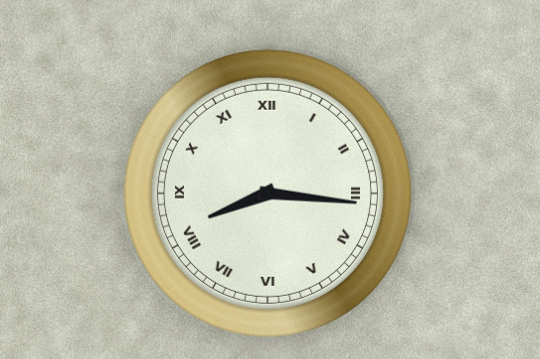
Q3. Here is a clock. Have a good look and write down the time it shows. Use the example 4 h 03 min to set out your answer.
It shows 8 h 16 min
